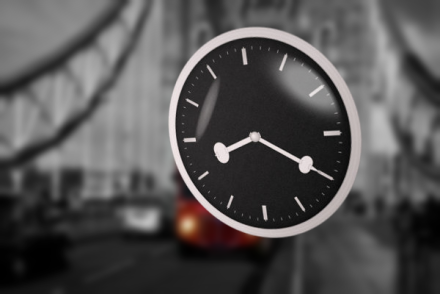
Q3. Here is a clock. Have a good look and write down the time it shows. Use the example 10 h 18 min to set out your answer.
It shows 8 h 20 min
